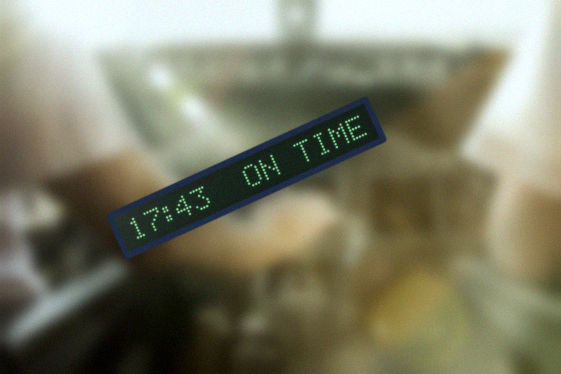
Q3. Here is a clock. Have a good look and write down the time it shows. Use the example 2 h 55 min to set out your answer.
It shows 17 h 43 min
